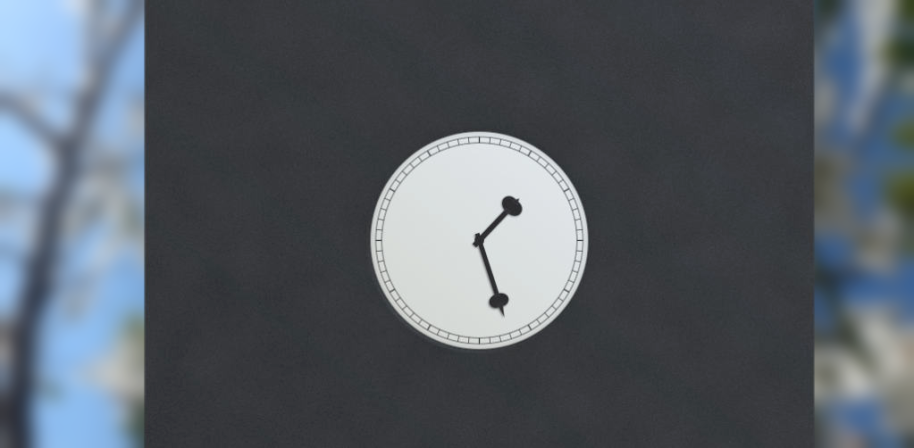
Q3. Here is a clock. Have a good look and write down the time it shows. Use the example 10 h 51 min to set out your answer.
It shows 1 h 27 min
